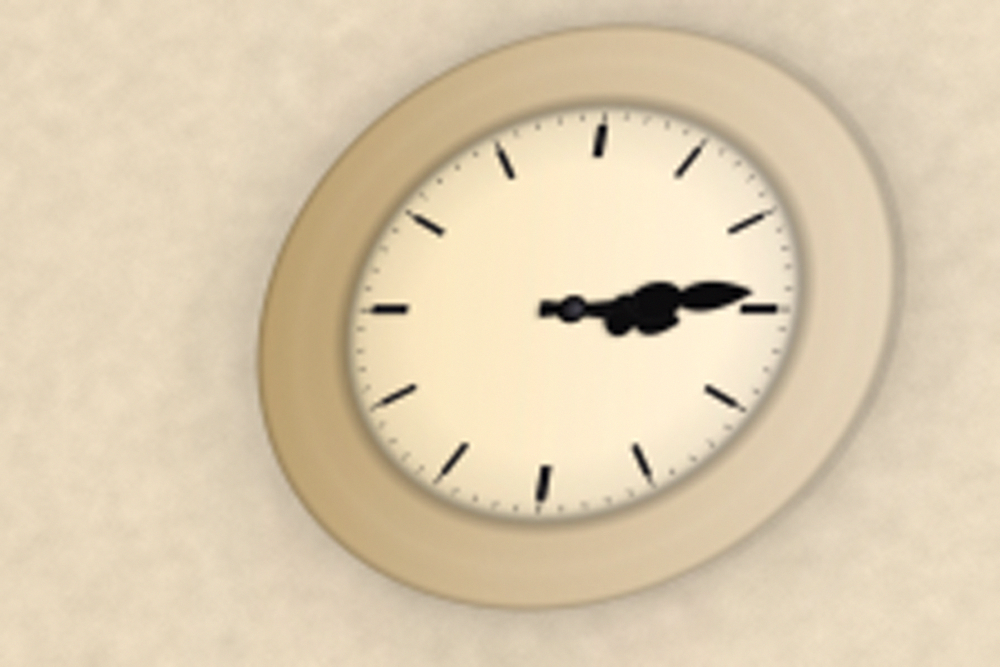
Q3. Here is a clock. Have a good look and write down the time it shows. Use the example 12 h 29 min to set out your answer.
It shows 3 h 14 min
